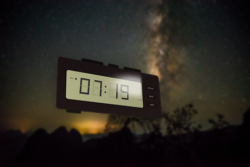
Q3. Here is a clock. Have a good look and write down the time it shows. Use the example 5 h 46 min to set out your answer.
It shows 7 h 19 min
